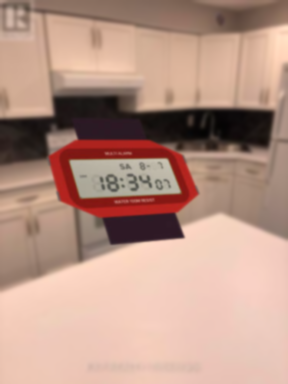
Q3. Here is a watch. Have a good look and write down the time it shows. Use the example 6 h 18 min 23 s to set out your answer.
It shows 18 h 34 min 07 s
